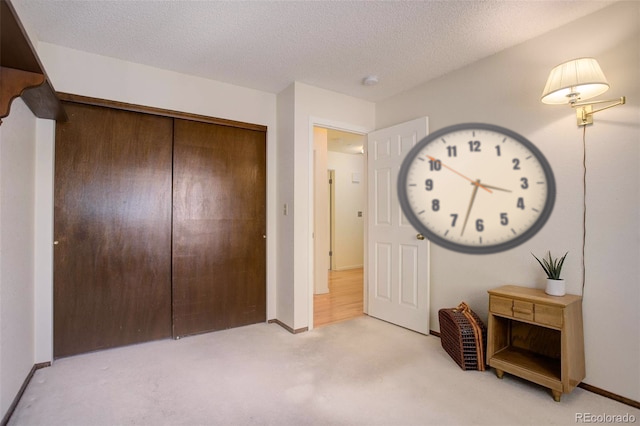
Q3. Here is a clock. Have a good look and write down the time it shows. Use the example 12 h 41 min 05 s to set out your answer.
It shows 3 h 32 min 51 s
